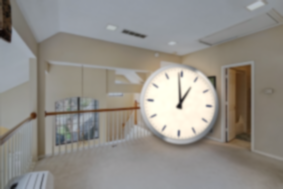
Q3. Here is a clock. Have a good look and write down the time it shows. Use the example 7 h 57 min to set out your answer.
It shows 12 h 59 min
